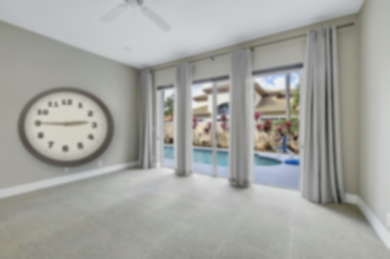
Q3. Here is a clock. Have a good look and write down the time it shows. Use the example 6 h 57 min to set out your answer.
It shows 2 h 45 min
